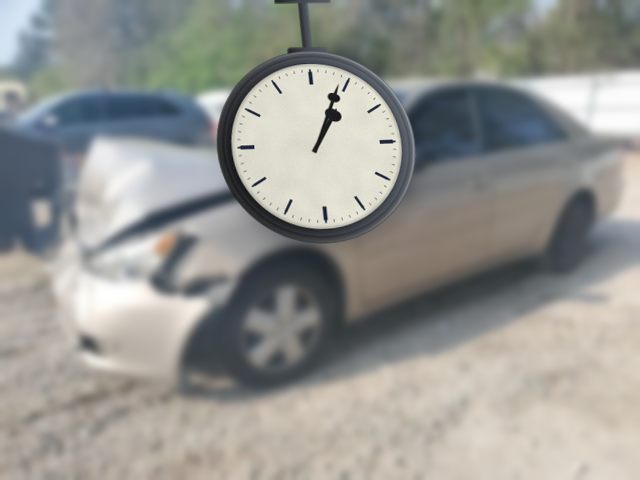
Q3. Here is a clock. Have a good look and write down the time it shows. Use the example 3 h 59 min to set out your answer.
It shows 1 h 04 min
